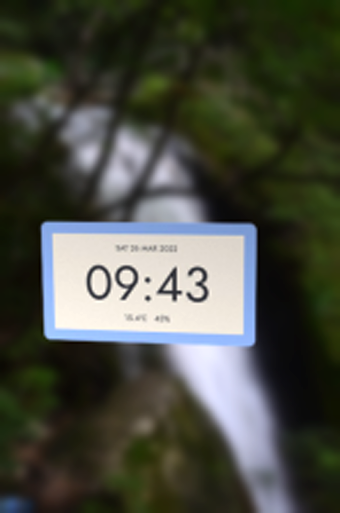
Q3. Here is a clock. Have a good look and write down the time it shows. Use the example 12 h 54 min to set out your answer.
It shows 9 h 43 min
